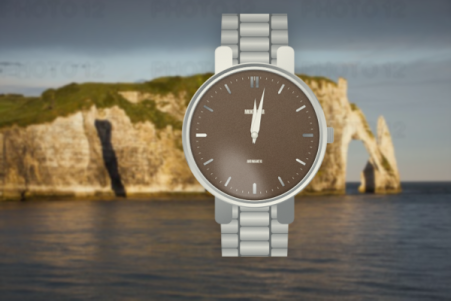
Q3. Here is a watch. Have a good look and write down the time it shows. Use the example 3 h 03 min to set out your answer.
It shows 12 h 02 min
